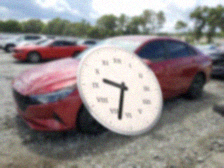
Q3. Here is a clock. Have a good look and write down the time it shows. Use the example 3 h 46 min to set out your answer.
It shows 9 h 33 min
